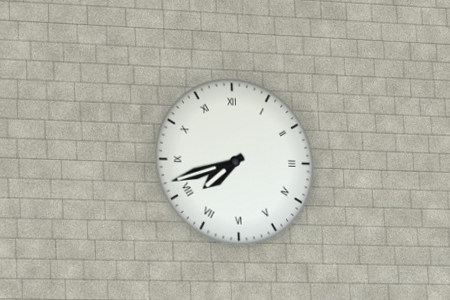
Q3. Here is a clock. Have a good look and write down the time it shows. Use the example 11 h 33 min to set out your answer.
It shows 7 h 42 min
